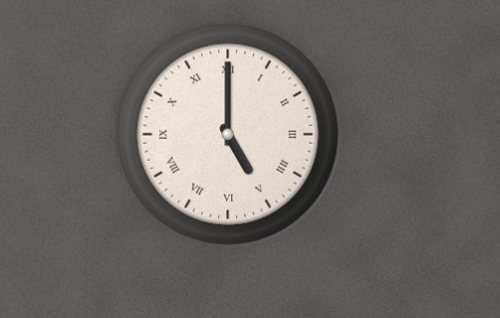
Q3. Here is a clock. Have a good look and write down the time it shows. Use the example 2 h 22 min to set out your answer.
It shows 5 h 00 min
